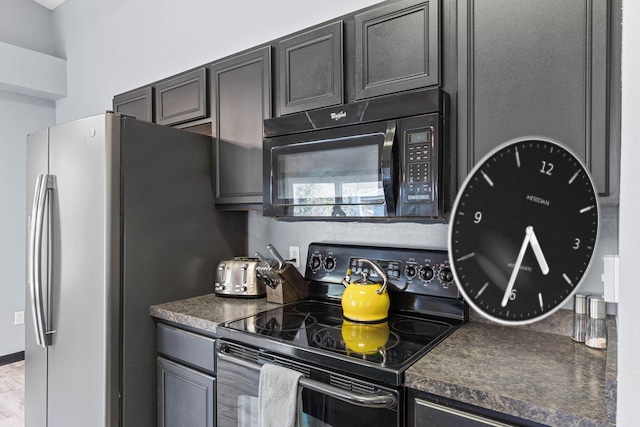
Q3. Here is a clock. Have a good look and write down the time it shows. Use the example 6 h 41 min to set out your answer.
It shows 4 h 31 min
